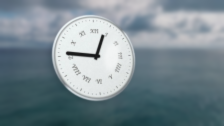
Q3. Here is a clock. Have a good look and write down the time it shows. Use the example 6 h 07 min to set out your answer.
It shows 12 h 46 min
